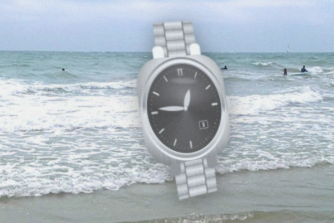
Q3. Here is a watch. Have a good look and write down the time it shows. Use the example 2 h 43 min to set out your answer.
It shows 12 h 46 min
